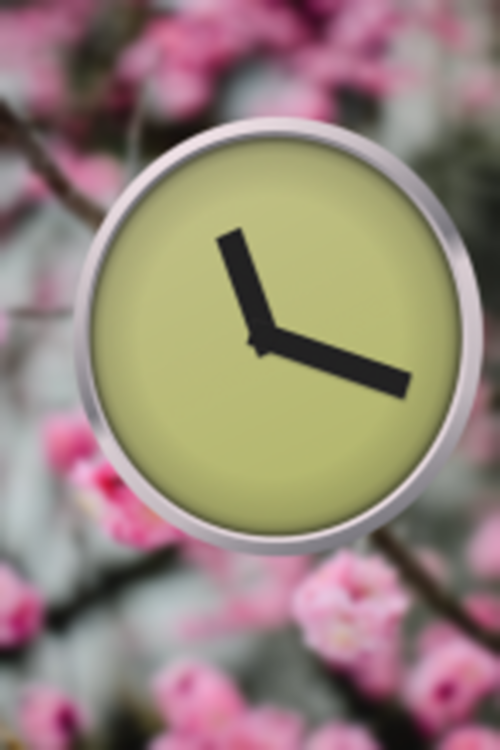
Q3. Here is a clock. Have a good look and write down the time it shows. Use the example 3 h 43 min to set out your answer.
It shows 11 h 18 min
